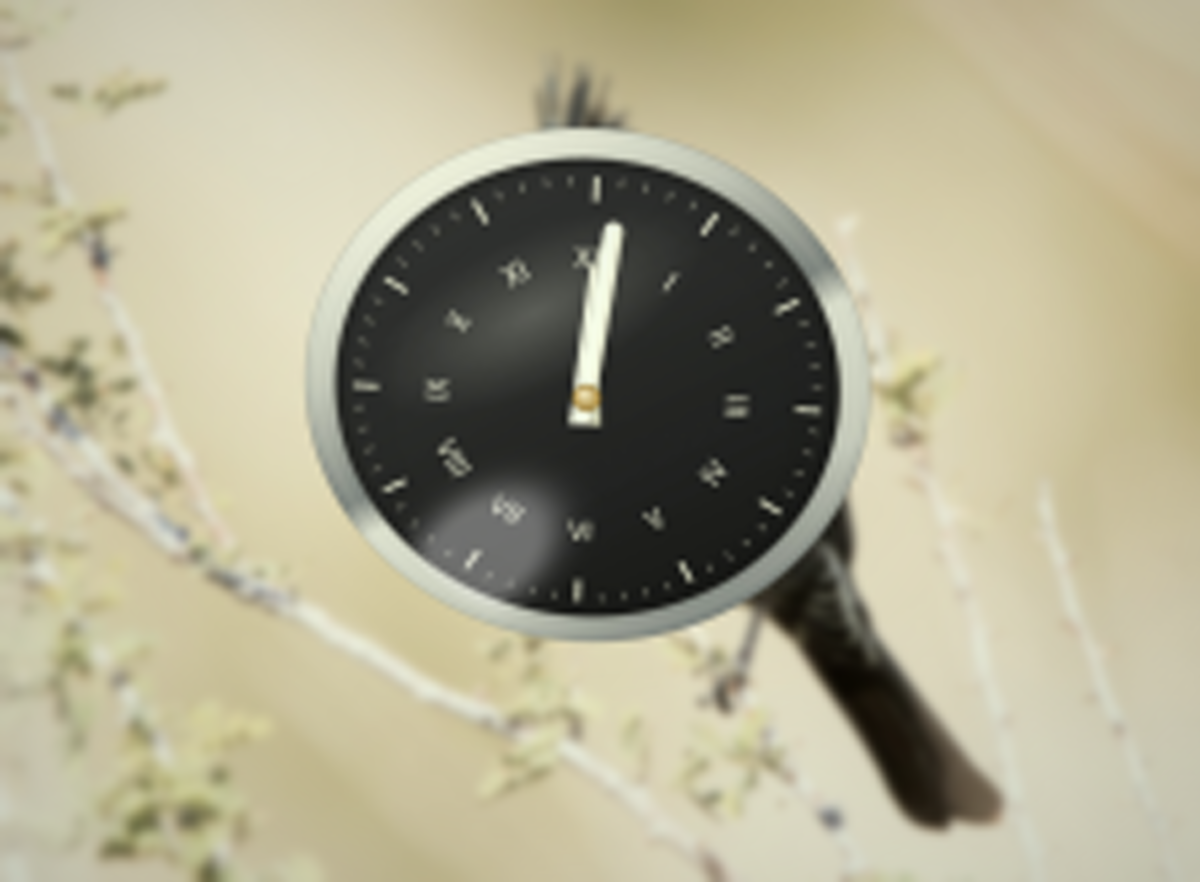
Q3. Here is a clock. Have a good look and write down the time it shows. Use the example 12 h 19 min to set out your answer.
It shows 12 h 01 min
